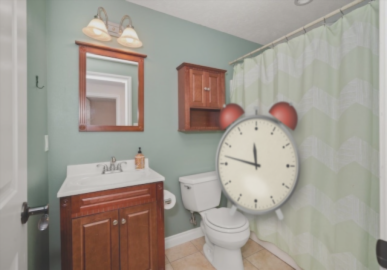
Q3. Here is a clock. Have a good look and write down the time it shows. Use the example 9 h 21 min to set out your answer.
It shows 11 h 47 min
